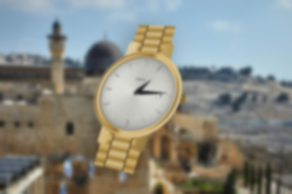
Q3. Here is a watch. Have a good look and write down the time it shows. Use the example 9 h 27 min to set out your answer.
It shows 1 h 14 min
